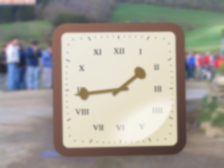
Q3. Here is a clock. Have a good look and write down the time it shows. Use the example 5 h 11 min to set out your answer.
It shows 1 h 44 min
